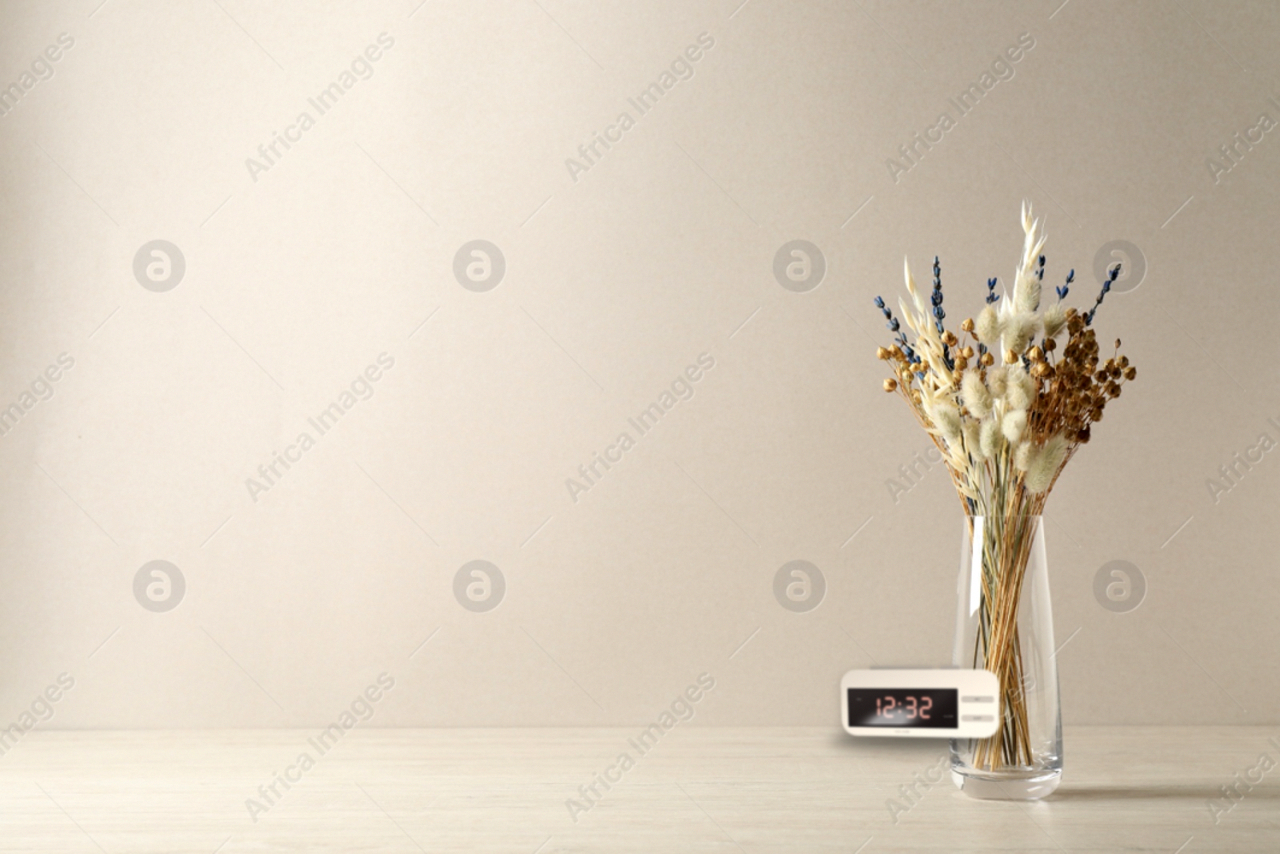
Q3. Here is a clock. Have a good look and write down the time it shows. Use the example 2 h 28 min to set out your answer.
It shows 12 h 32 min
